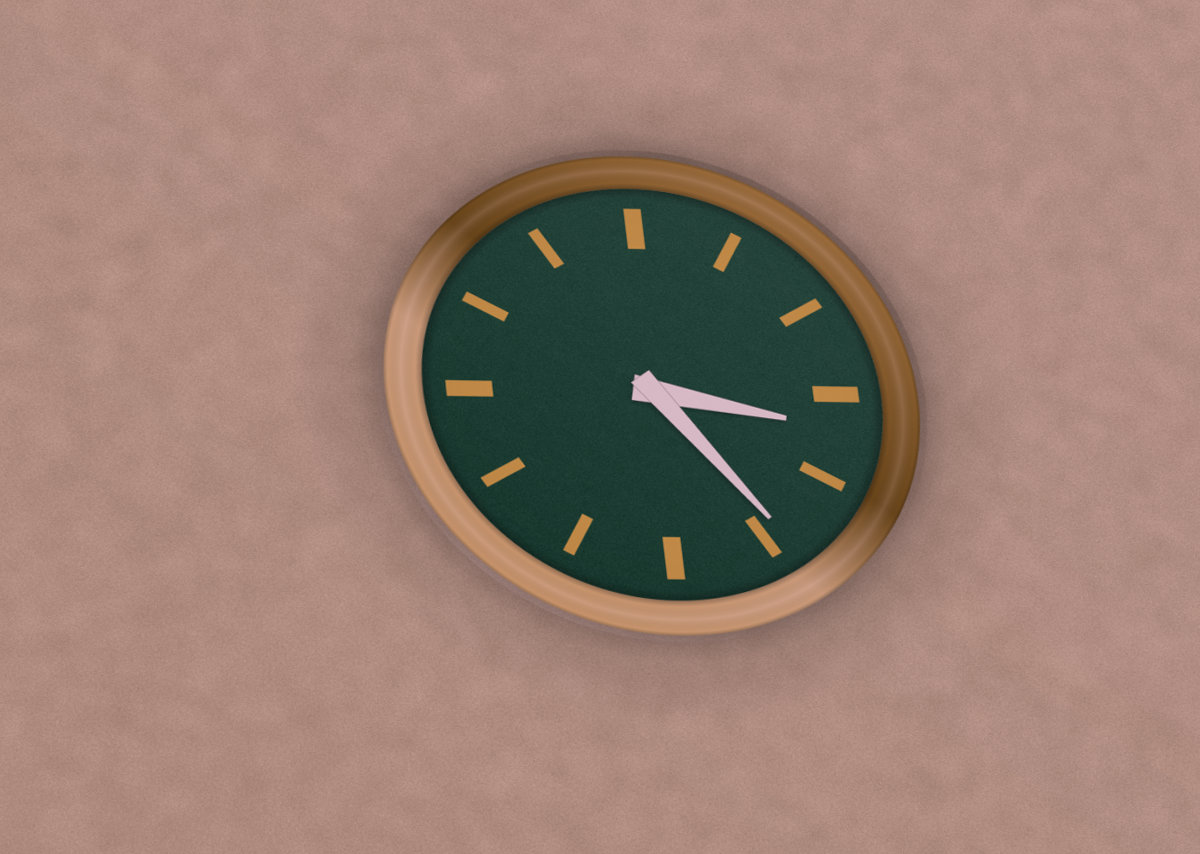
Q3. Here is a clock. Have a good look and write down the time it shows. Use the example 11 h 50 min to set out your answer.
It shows 3 h 24 min
